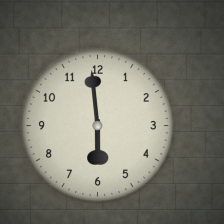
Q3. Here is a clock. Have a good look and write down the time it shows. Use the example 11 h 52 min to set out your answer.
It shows 5 h 59 min
